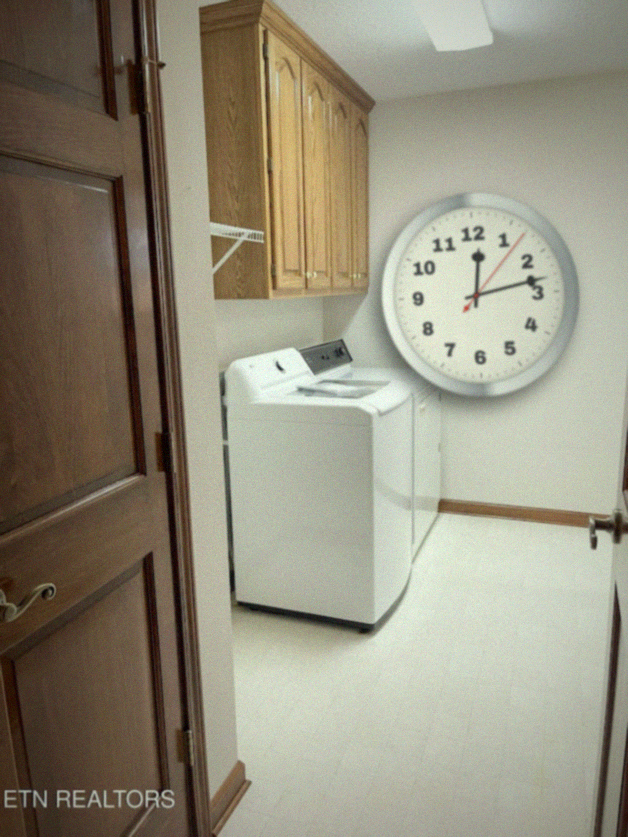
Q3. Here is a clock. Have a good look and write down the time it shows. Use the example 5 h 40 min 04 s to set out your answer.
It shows 12 h 13 min 07 s
